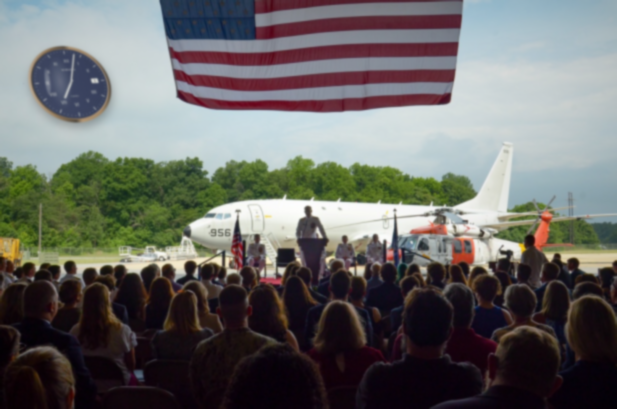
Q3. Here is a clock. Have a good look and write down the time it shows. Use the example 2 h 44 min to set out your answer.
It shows 7 h 03 min
